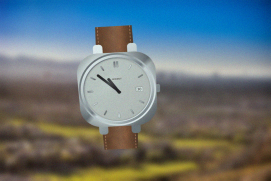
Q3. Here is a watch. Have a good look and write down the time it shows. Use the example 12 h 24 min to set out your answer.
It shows 10 h 52 min
